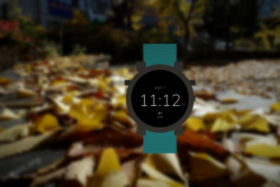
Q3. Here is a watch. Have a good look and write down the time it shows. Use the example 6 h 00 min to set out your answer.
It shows 11 h 12 min
